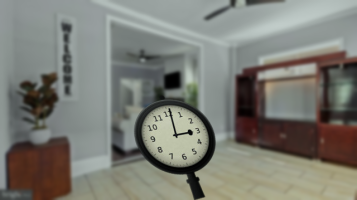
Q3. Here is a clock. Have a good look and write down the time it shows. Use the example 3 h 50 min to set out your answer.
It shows 3 h 01 min
